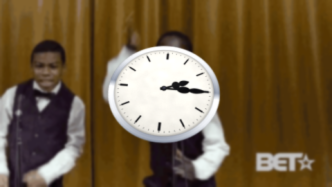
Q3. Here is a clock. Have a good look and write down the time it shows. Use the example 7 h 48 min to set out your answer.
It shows 2 h 15 min
